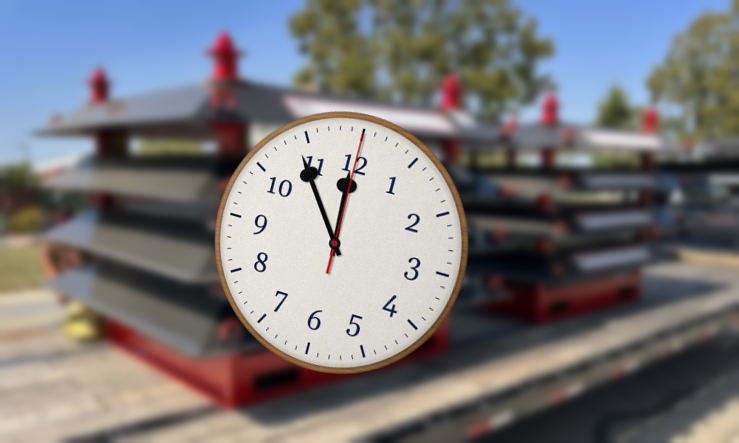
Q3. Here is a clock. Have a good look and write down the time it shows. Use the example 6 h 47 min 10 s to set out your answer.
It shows 11 h 54 min 00 s
